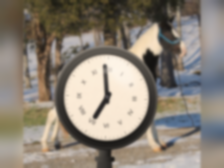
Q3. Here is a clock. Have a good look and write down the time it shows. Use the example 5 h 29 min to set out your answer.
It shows 6 h 59 min
